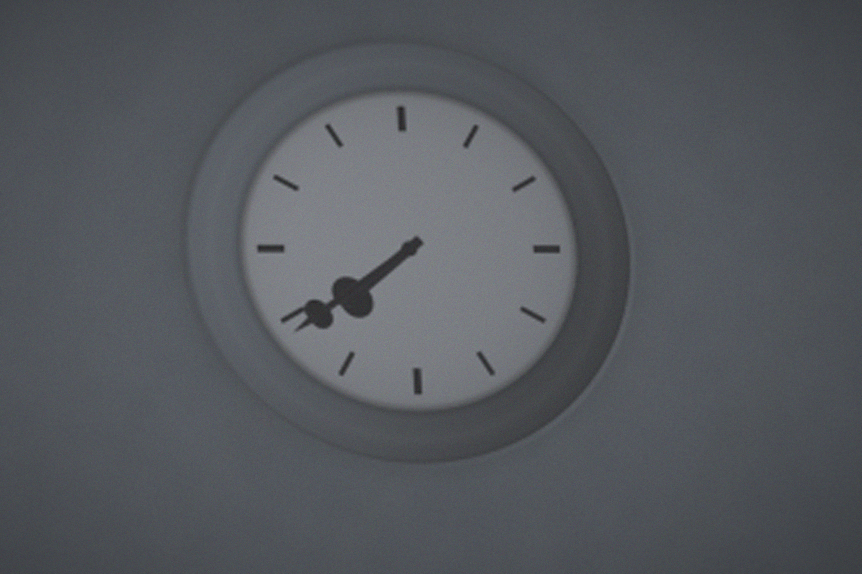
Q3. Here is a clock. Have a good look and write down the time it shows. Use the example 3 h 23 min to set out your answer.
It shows 7 h 39 min
